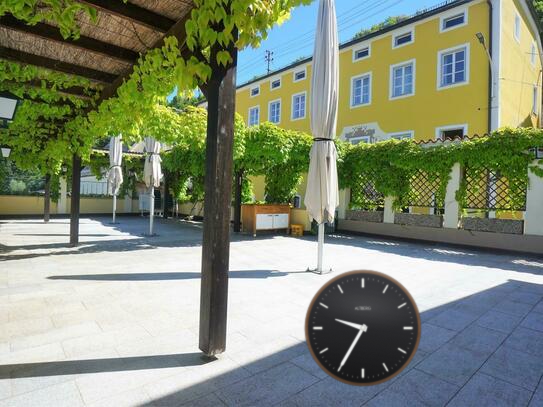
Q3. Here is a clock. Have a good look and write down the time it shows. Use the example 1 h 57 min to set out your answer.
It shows 9 h 35 min
